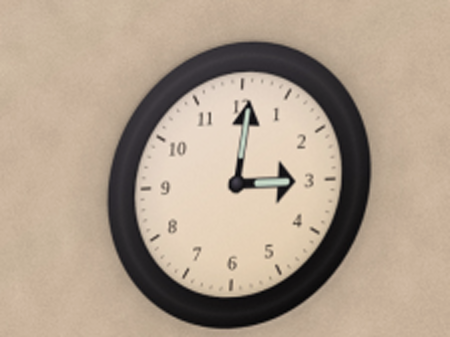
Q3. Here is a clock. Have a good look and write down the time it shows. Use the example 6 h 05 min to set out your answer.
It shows 3 h 01 min
